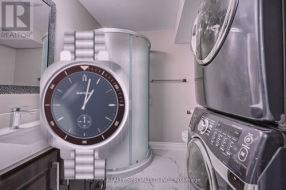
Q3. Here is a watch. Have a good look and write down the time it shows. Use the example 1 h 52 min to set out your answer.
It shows 1 h 02 min
